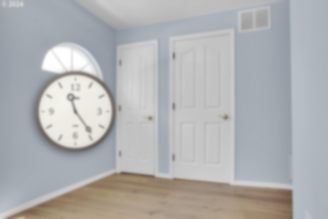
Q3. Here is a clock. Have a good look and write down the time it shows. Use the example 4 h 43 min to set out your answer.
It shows 11 h 24 min
